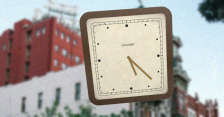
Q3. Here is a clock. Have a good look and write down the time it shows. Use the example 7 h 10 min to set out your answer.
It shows 5 h 23 min
